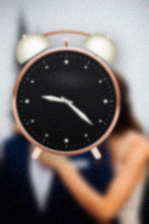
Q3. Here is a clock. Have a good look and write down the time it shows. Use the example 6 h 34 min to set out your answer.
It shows 9 h 22 min
